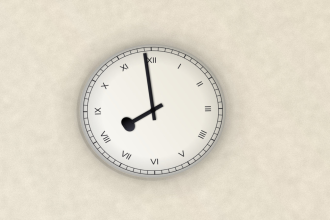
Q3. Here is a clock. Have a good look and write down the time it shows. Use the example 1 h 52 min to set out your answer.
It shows 7 h 59 min
